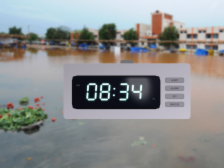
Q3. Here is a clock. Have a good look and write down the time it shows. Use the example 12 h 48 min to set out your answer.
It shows 8 h 34 min
